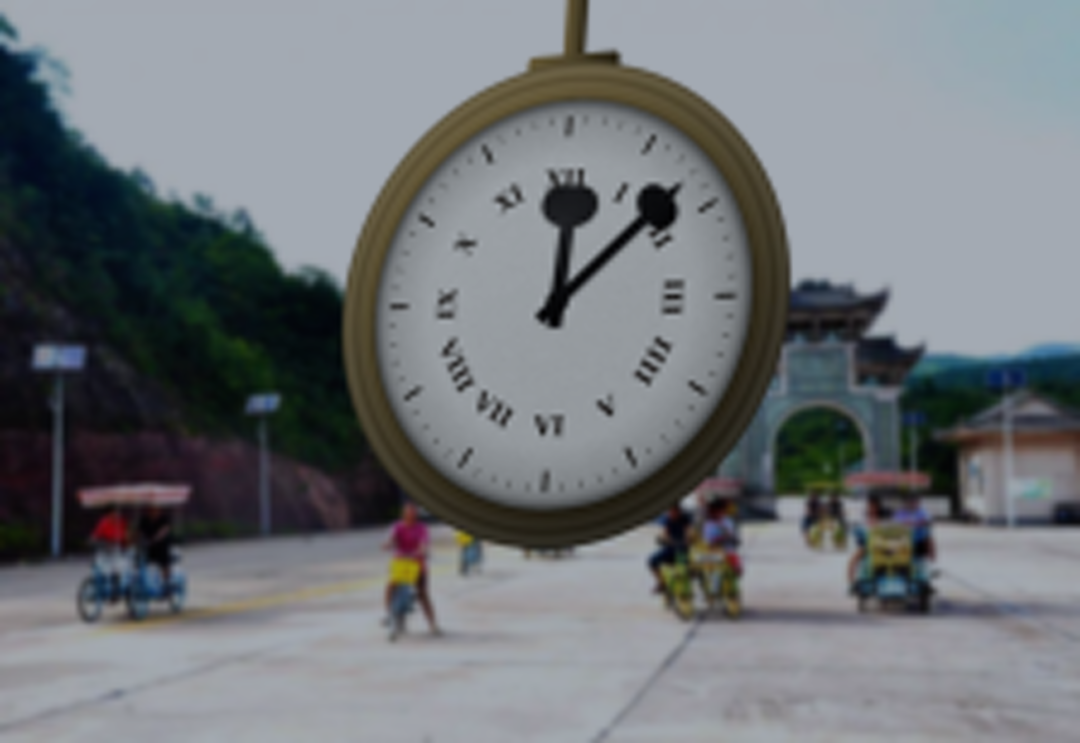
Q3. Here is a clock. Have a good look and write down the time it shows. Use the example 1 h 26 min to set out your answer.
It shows 12 h 08 min
